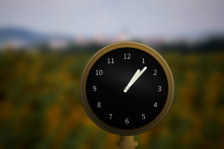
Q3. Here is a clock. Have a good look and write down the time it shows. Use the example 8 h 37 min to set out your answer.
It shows 1 h 07 min
